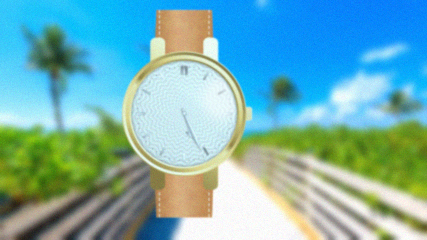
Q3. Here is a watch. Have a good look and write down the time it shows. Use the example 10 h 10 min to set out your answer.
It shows 5 h 26 min
